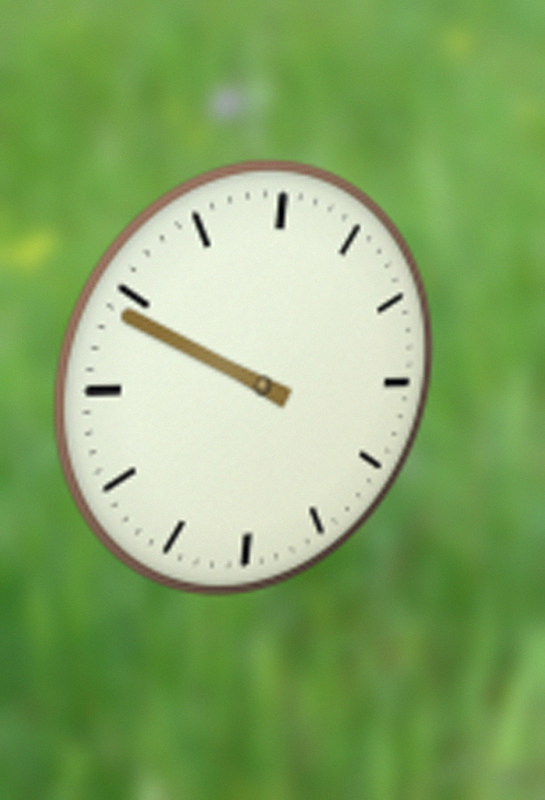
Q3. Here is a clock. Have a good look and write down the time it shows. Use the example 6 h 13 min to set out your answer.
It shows 9 h 49 min
